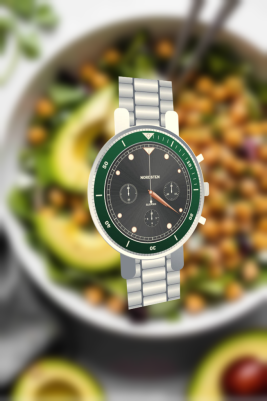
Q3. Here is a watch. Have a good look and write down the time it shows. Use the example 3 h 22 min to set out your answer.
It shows 4 h 21 min
